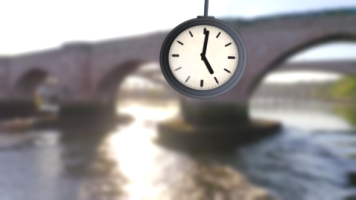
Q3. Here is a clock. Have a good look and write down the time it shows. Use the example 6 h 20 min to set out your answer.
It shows 5 h 01 min
